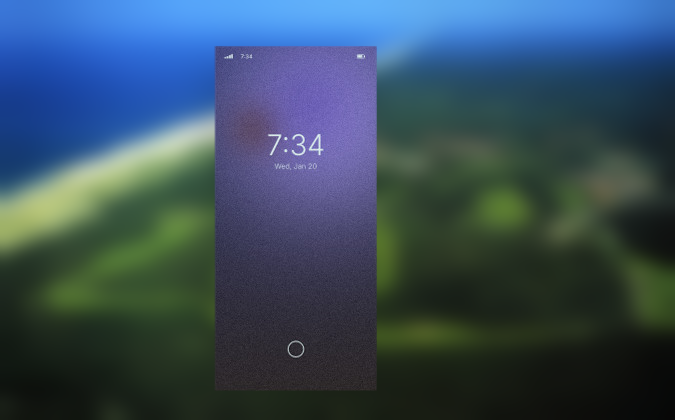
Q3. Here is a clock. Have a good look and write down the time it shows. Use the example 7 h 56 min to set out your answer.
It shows 7 h 34 min
